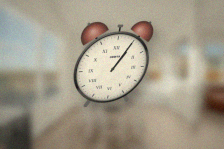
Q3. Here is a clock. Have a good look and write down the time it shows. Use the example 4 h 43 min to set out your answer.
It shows 1 h 05 min
